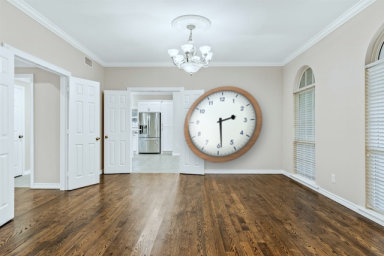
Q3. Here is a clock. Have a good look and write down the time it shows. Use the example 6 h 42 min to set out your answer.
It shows 2 h 29 min
